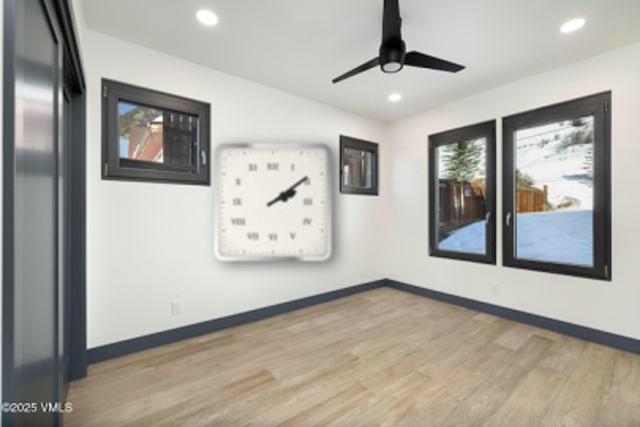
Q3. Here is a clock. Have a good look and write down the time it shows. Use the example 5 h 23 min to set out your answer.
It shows 2 h 09 min
